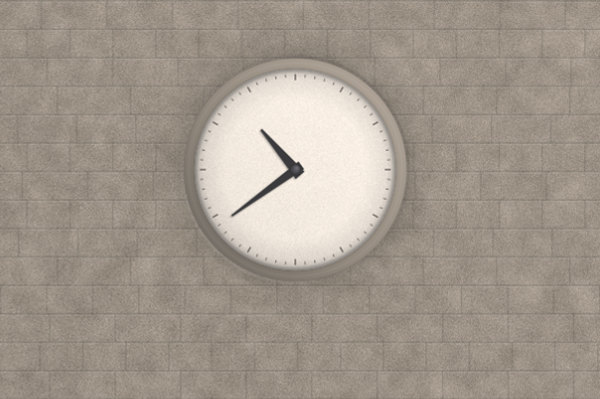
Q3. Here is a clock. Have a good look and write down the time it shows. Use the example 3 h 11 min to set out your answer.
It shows 10 h 39 min
